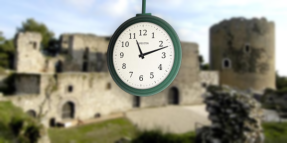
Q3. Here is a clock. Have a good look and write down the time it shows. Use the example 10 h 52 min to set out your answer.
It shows 11 h 12 min
